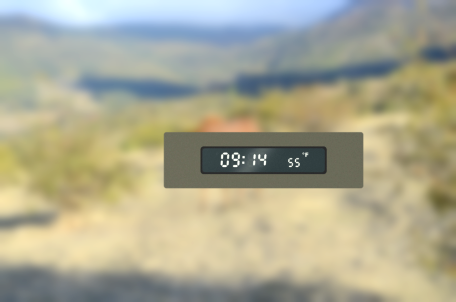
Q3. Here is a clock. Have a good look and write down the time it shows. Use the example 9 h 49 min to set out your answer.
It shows 9 h 14 min
